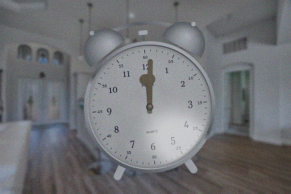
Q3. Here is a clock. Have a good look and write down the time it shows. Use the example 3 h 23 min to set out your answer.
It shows 12 h 01 min
